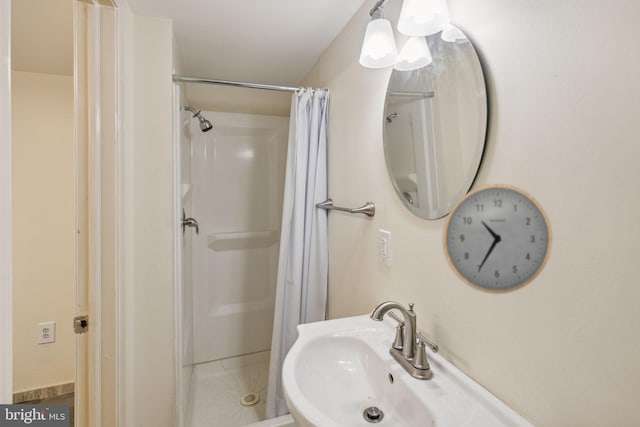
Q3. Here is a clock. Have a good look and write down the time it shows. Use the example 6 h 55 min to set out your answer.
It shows 10 h 35 min
